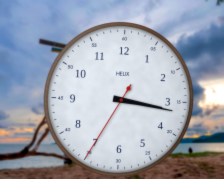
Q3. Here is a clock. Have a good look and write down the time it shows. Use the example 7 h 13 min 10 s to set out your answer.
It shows 3 h 16 min 35 s
